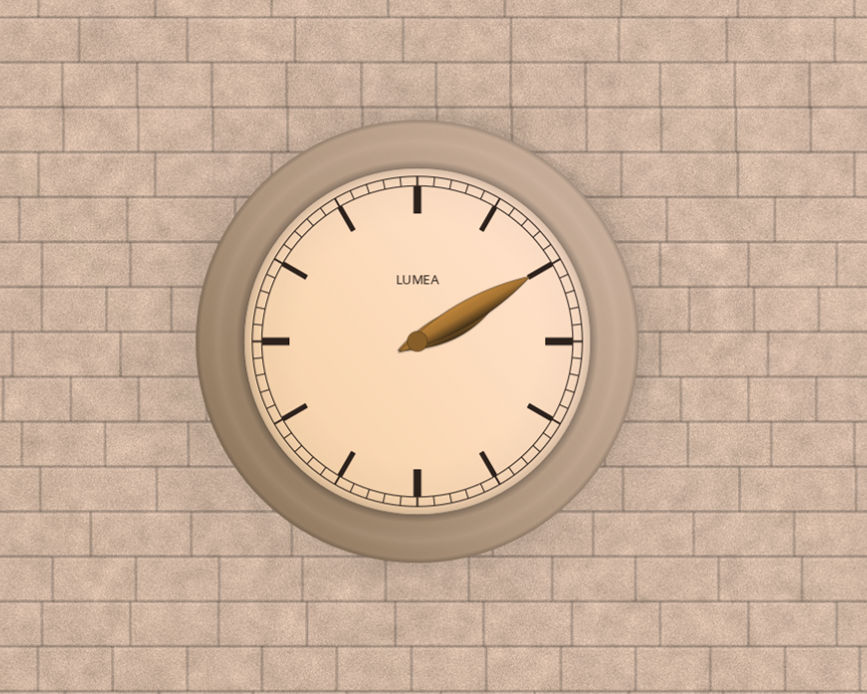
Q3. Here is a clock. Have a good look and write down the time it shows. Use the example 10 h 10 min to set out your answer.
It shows 2 h 10 min
